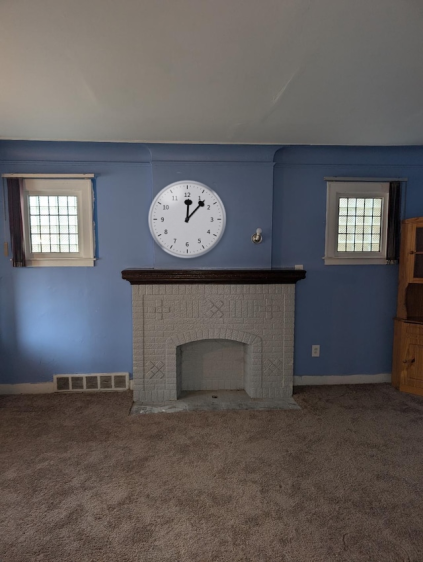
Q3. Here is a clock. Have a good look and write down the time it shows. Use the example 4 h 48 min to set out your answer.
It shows 12 h 07 min
